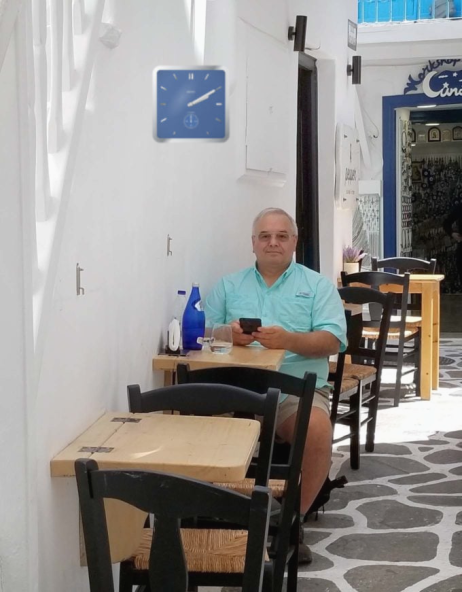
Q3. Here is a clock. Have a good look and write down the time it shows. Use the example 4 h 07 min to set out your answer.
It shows 2 h 10 min
